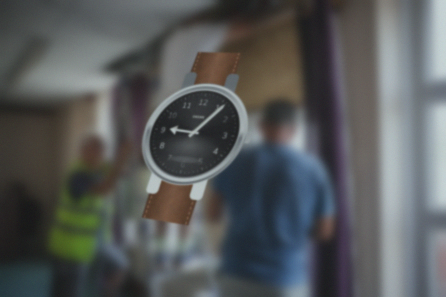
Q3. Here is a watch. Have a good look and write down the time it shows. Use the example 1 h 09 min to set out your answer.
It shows 9 h 06 min
